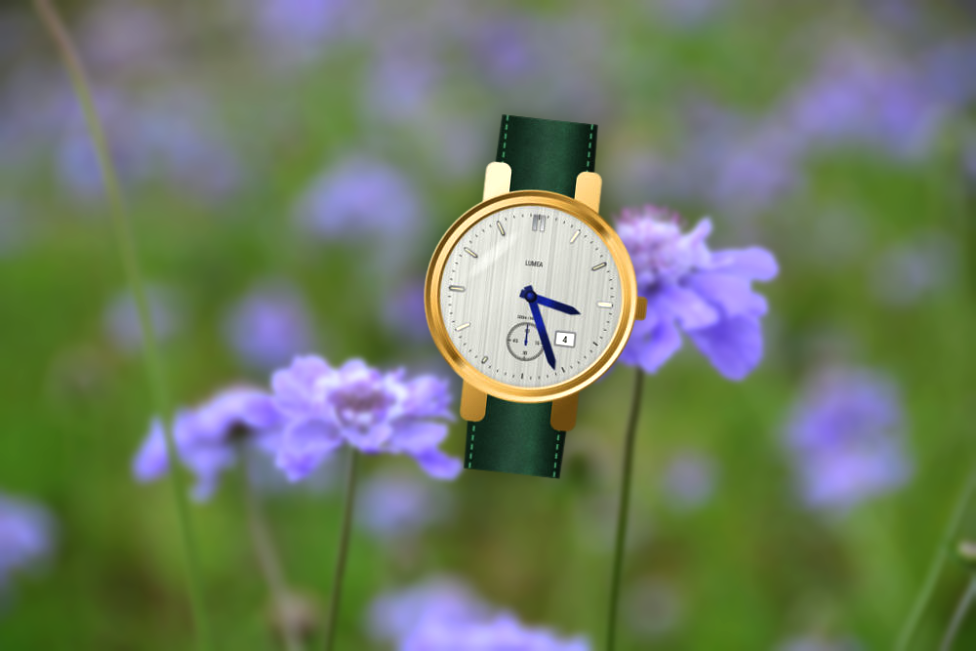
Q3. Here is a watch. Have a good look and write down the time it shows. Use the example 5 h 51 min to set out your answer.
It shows 3 h 26 min
